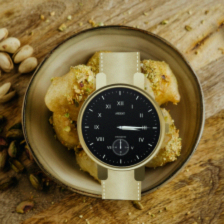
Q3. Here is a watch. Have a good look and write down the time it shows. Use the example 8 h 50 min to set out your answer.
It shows 3 h 15 min
